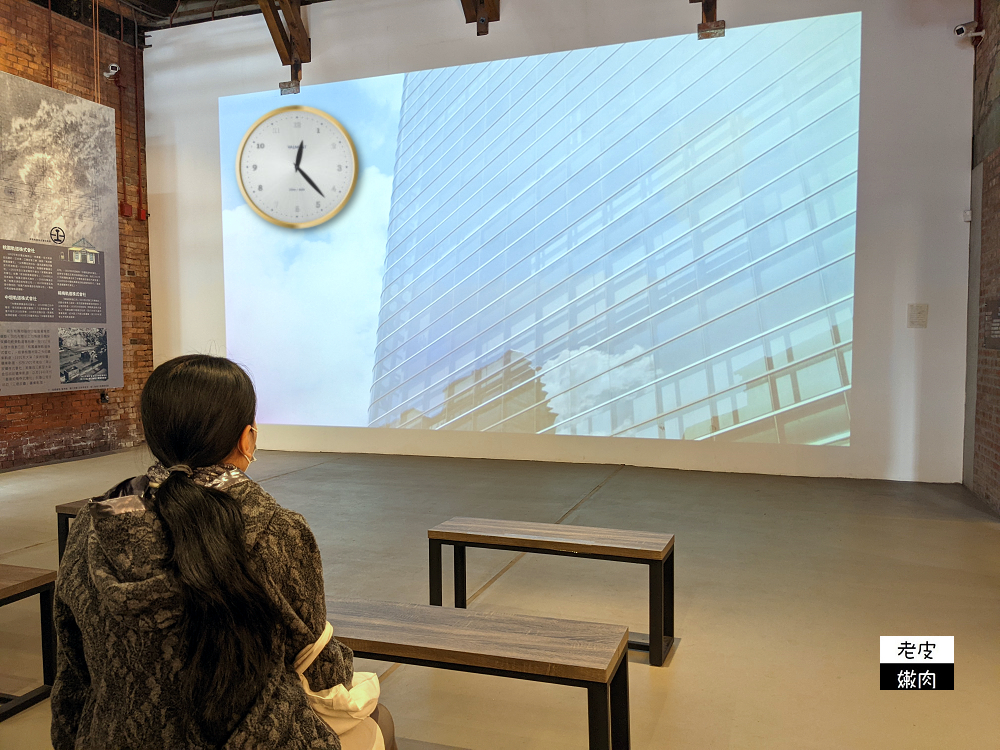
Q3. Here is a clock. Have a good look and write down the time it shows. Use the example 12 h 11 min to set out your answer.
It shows 12 h 23 min
